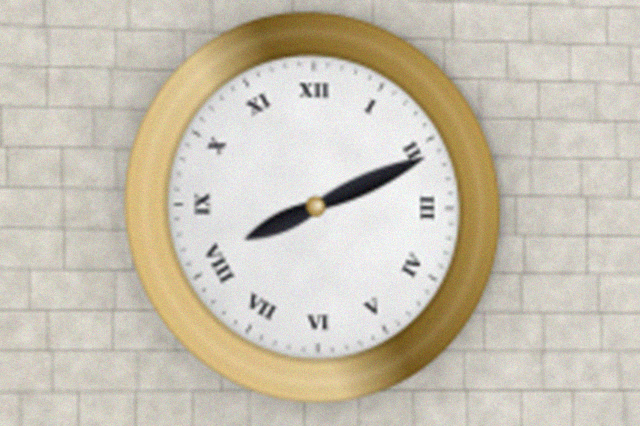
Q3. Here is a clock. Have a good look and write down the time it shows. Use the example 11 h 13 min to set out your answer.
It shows 8 h 11 min
